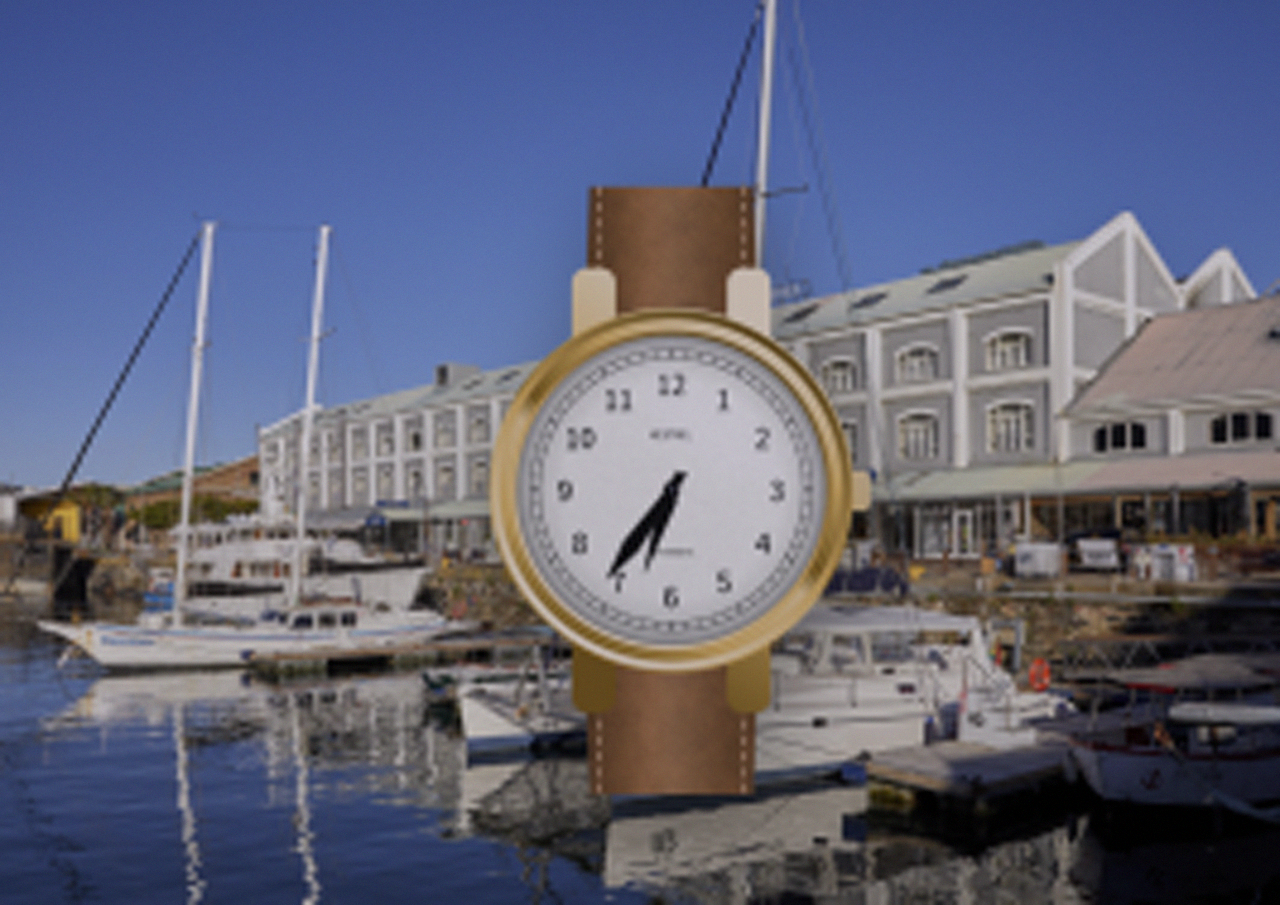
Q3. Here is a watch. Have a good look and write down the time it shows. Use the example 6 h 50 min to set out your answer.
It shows 6 h 36 min
